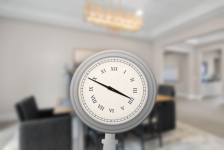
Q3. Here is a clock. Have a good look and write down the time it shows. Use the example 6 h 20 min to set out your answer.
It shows 3 h 49 min
